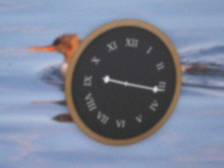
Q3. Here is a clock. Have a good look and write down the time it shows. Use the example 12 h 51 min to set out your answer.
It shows 9 h 16 min
